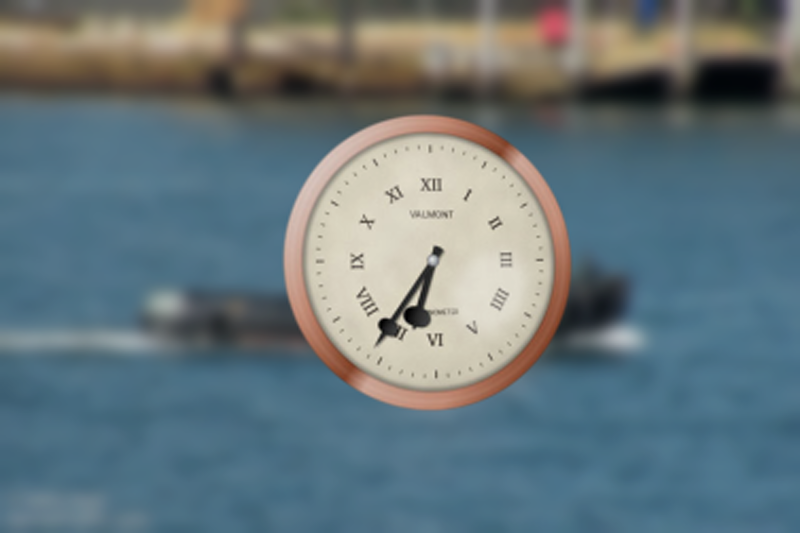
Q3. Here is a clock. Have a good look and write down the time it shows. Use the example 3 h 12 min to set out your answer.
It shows 6 h 36 min
